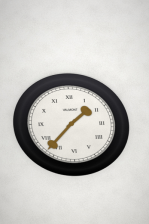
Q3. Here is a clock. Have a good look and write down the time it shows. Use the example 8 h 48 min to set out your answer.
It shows 1 h 37 min
